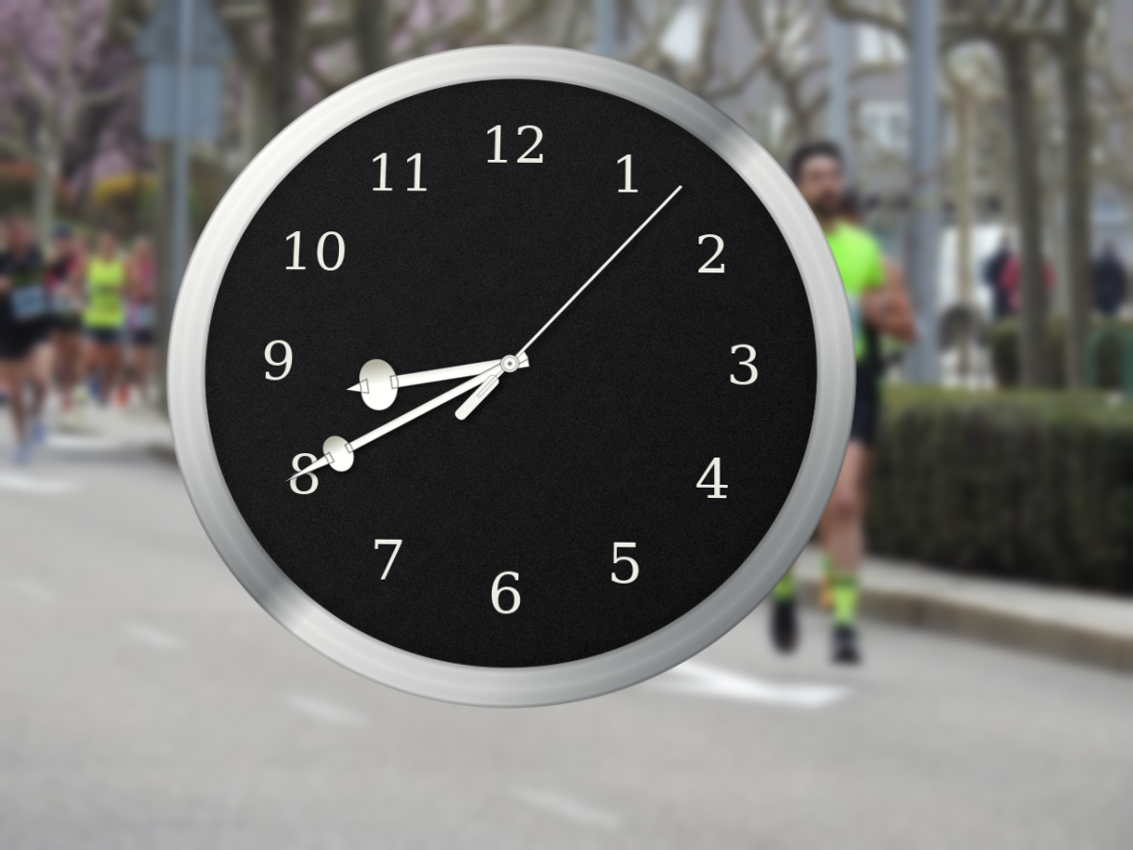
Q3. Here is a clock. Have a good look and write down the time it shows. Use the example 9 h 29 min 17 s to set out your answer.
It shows 8 h 40 min 07 s
